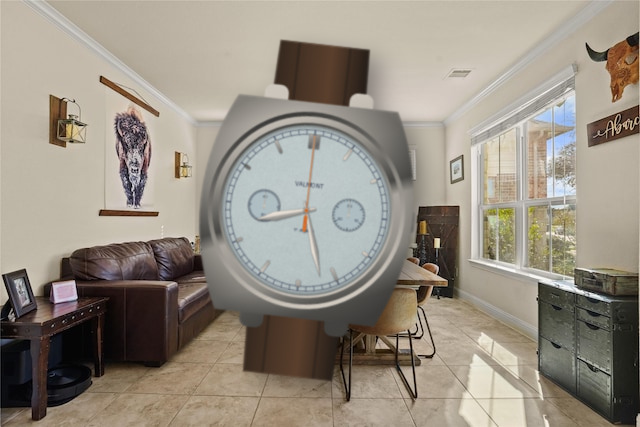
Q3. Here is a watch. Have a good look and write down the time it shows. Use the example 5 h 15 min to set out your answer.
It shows 8 h 27 min
